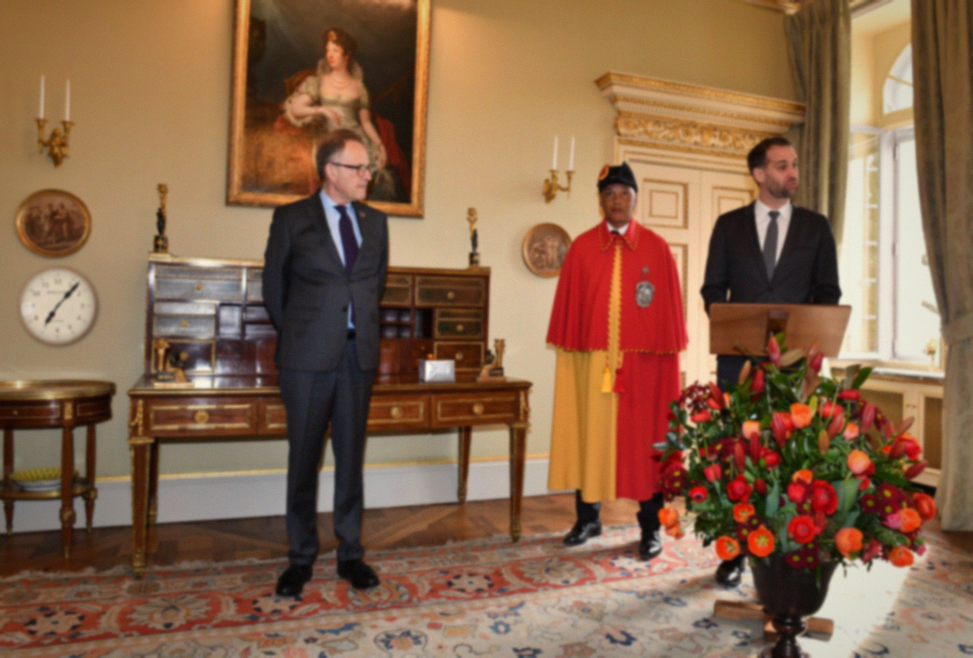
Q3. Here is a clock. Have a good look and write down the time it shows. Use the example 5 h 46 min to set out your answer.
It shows 7 h 07 min
